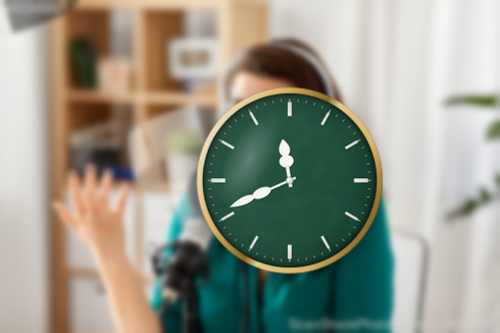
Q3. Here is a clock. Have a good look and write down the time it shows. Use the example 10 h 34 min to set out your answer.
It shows 11 h 41 min
